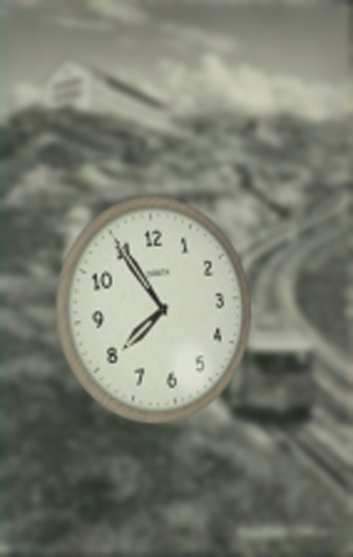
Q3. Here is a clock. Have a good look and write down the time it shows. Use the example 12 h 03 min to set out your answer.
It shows 7 h 55 min
